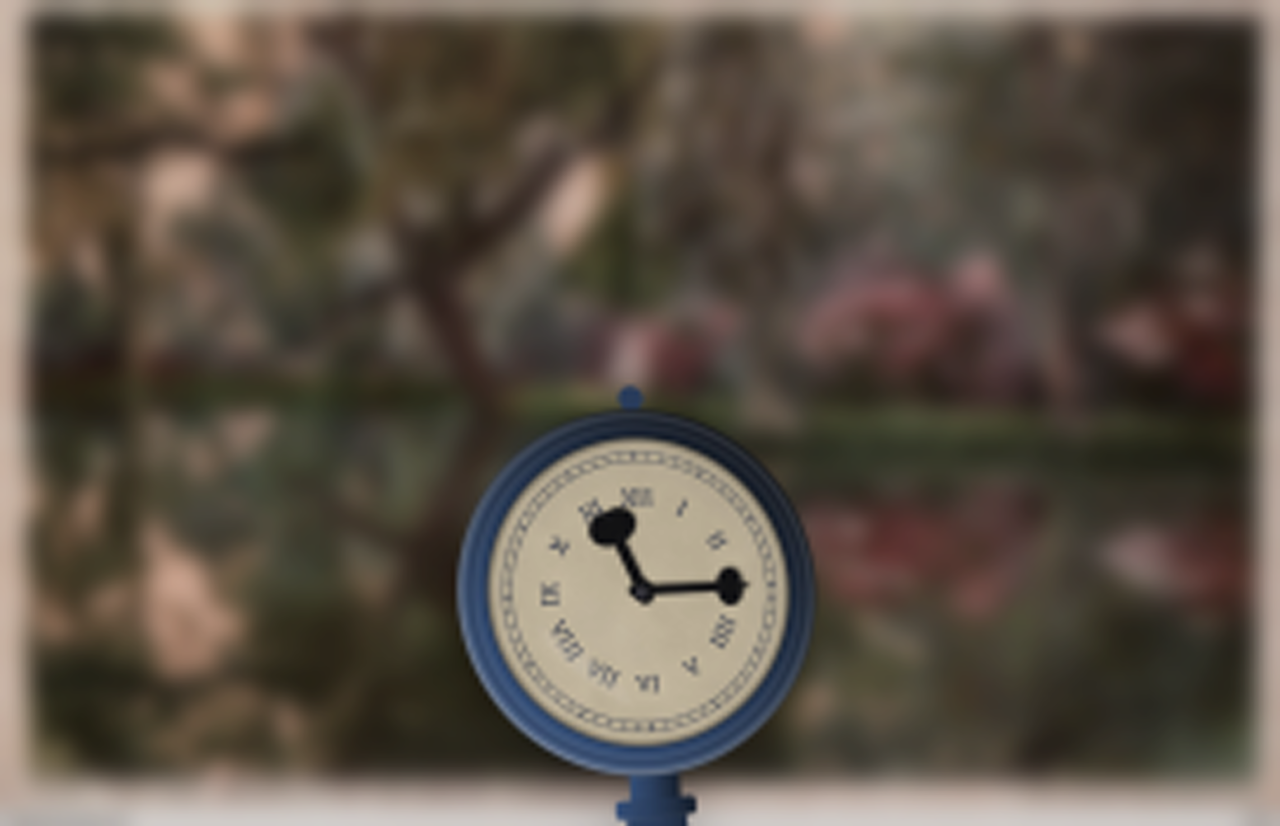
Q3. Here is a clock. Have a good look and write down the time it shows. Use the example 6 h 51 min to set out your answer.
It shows 11 h 15 min
